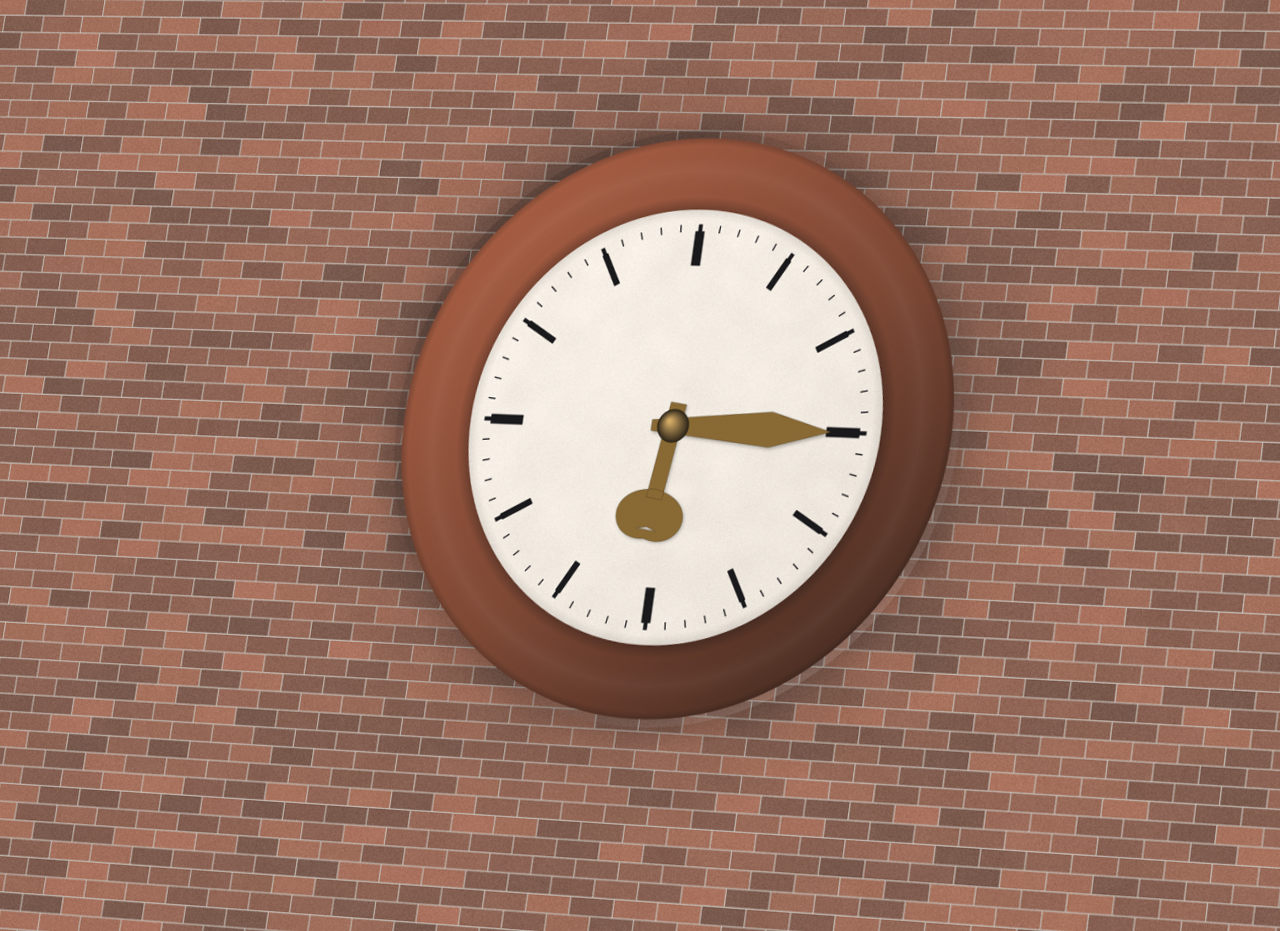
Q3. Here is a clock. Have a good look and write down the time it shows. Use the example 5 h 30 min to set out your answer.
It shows 6 h 15 min
